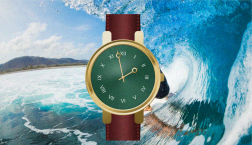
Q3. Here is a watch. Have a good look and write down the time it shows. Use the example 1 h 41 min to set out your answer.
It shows 1 h 58 min
